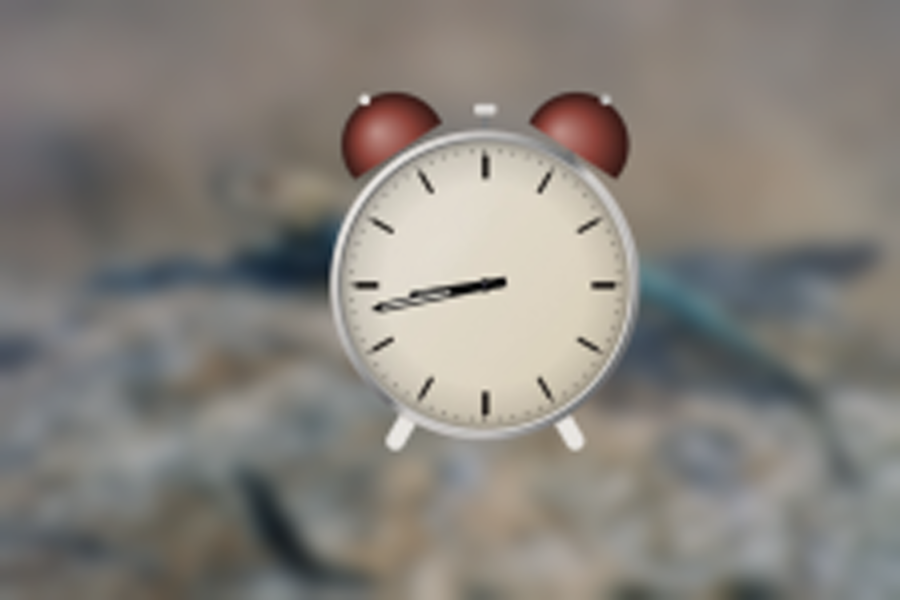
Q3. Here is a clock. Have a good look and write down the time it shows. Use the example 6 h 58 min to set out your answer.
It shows 8 h 43 min
